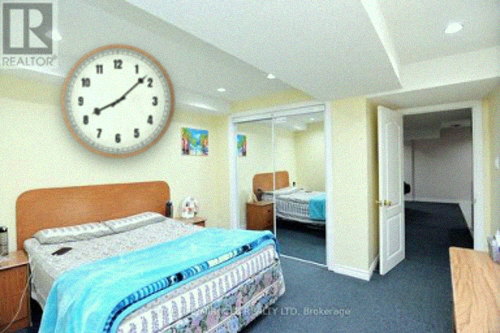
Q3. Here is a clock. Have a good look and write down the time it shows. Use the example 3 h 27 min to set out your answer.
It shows 8 h 08 min
